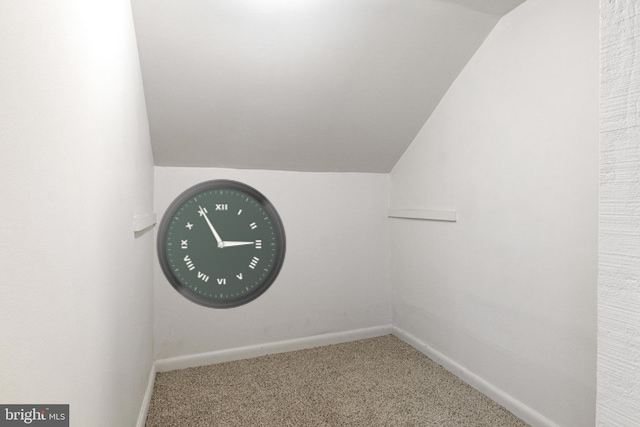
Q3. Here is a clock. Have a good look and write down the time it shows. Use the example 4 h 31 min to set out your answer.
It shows 2 h 55 min
